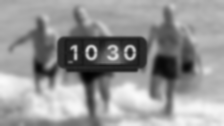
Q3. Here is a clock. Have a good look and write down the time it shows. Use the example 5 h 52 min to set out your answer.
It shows 10 h 30 min
